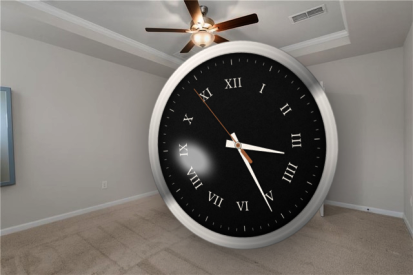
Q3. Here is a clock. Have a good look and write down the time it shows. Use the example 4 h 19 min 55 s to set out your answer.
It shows 3 h 25 min 54 s
